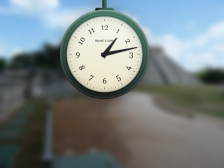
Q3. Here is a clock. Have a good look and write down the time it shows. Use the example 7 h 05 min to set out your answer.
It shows 1 h 13 min
